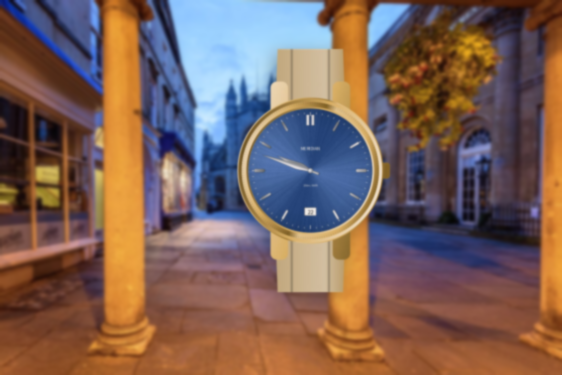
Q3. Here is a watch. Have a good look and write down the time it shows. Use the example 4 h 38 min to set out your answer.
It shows 9 h 48 min
